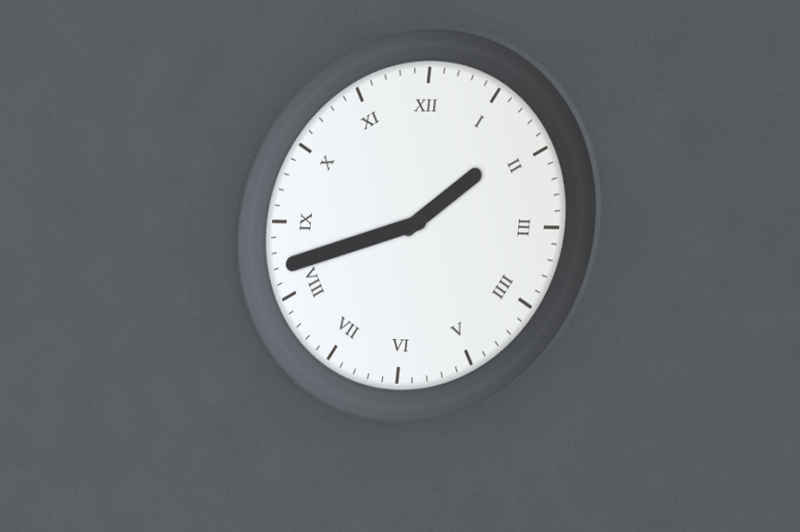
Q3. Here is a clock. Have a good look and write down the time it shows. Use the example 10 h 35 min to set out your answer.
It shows 1 h 42 min
